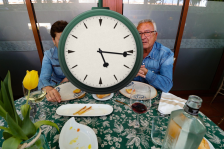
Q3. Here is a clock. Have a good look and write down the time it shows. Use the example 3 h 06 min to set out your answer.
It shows 5 h 16 min
